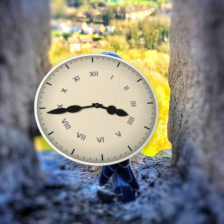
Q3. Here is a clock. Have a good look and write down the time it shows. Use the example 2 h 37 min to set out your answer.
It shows 3 h 44 min
